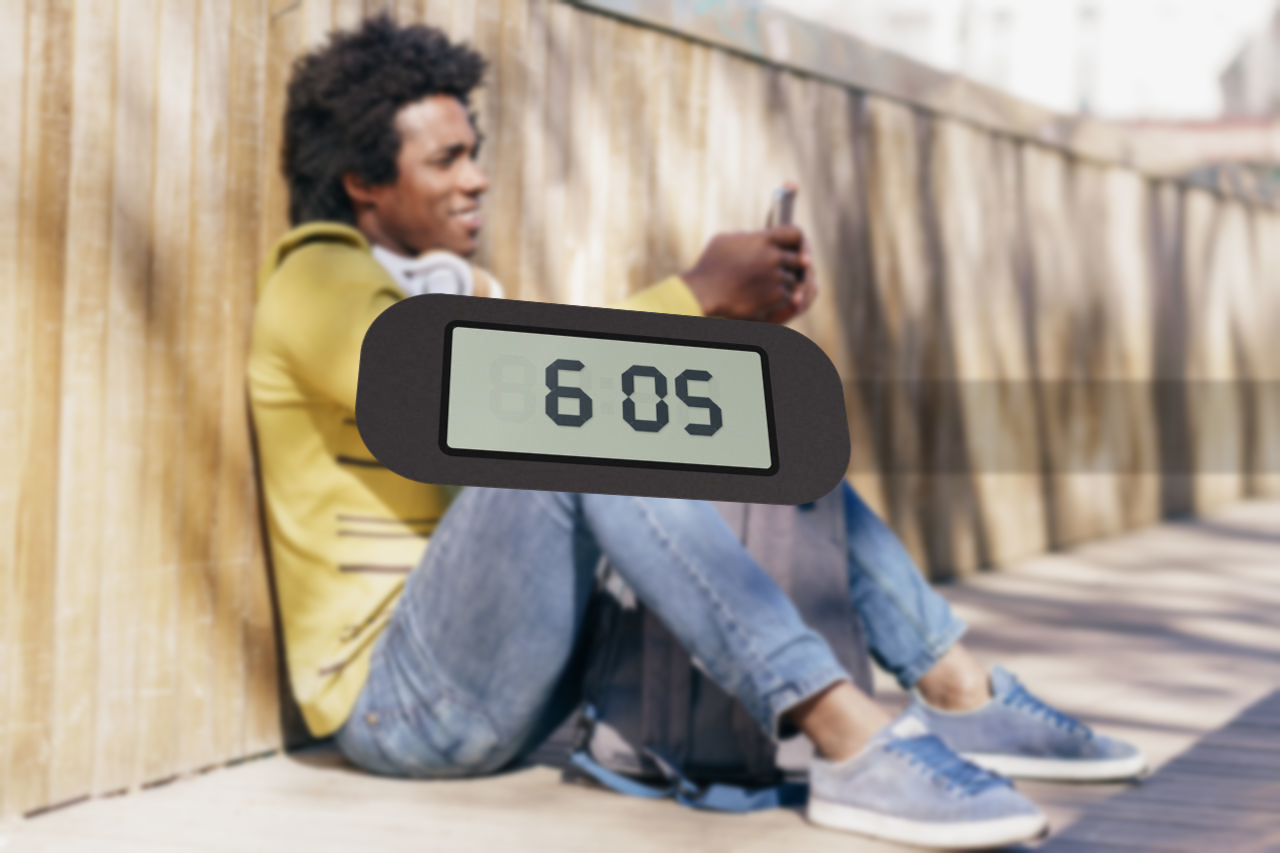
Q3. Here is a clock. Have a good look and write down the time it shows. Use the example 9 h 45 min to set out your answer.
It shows 6 h 05 min
